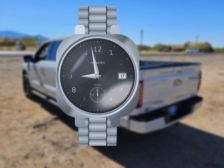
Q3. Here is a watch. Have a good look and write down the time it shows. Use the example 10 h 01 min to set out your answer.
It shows 8 h 58 min
